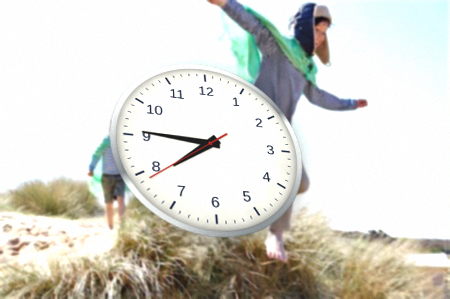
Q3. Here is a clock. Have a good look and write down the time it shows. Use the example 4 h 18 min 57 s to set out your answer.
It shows 7 h 45 min 39 s
